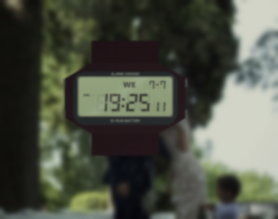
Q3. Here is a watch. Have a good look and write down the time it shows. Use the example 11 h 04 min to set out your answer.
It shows 19 h 25 min
